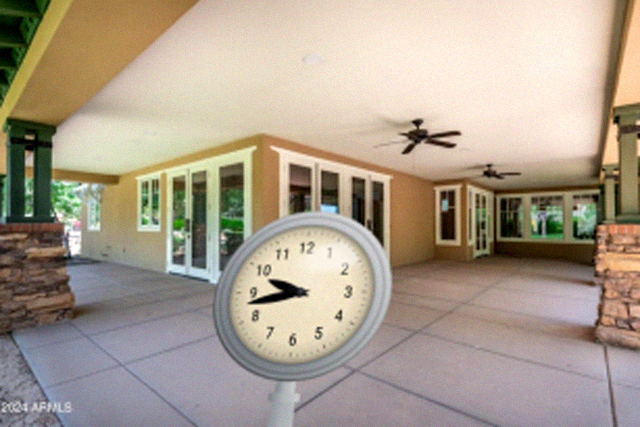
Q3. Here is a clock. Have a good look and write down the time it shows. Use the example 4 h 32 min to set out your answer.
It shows 9 h 43 min
